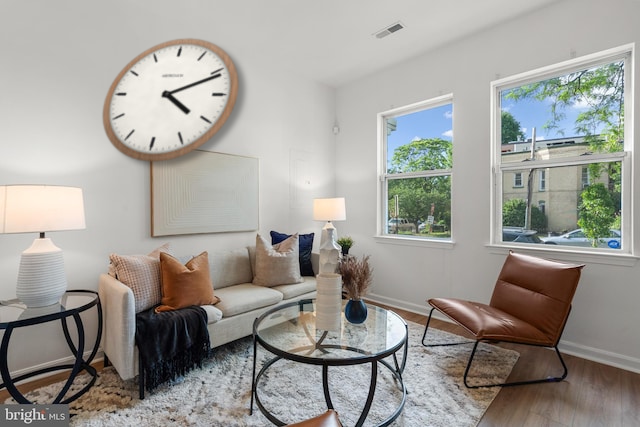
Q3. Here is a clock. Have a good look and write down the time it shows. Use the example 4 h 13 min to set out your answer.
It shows 4 h 11 min
